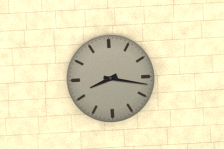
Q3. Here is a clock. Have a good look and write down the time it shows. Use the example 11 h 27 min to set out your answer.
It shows 8 h 17 min
